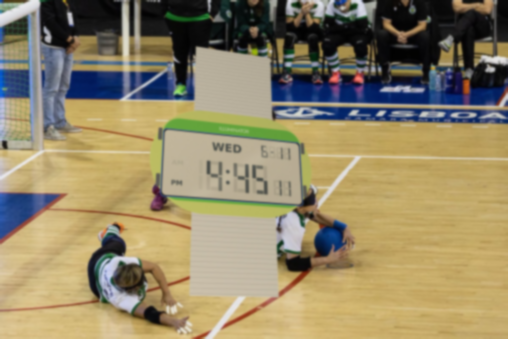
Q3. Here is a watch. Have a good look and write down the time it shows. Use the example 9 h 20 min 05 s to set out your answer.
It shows 4 h 45 min 11 s
